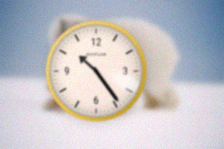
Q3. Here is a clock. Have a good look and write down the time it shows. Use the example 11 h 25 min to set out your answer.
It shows 10 h 24 min
